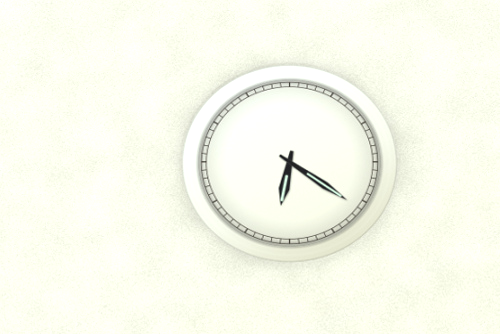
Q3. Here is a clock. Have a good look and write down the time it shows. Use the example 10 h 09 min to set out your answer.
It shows 6 h 21 min
